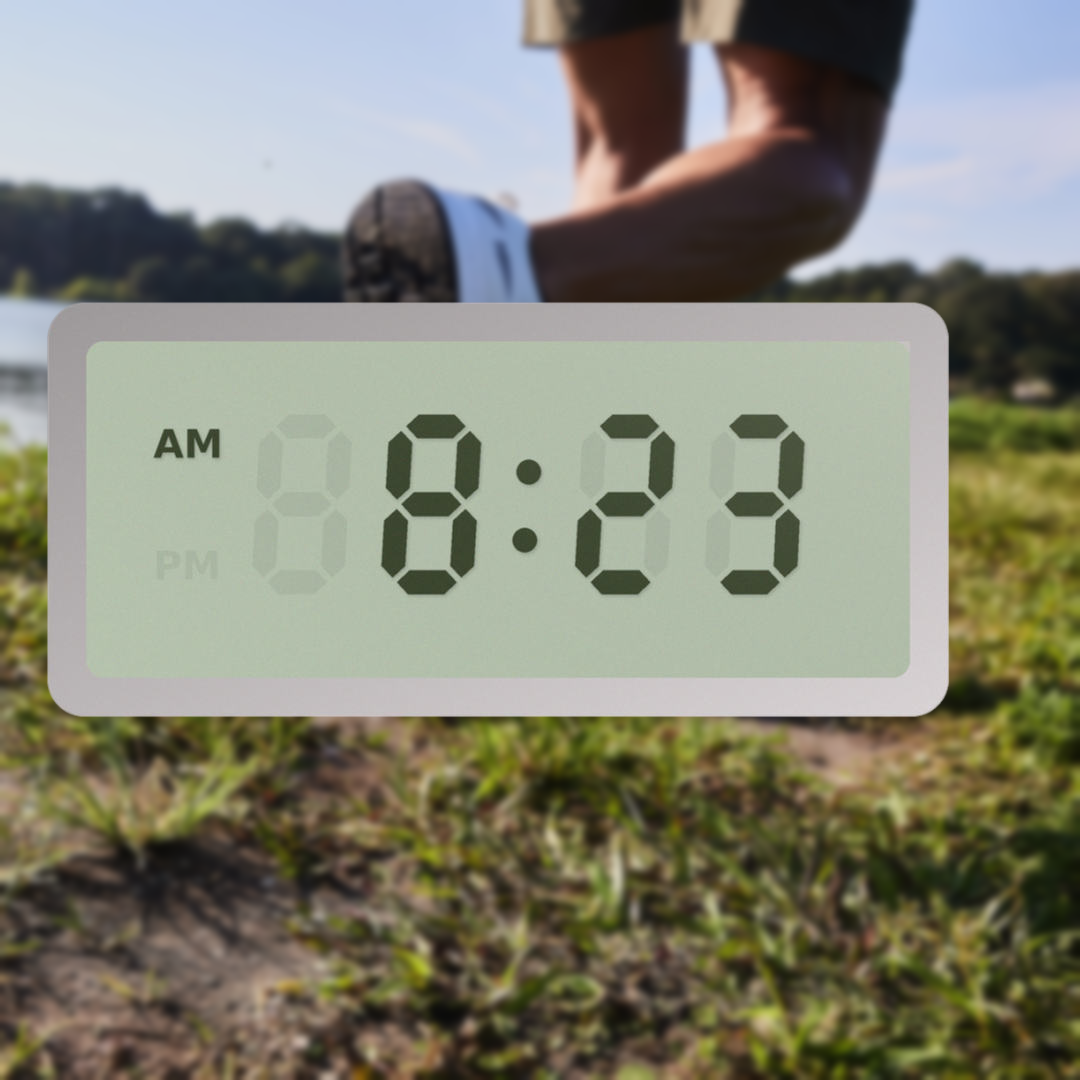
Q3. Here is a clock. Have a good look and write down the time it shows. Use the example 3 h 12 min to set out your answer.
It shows 8 h 23 min
